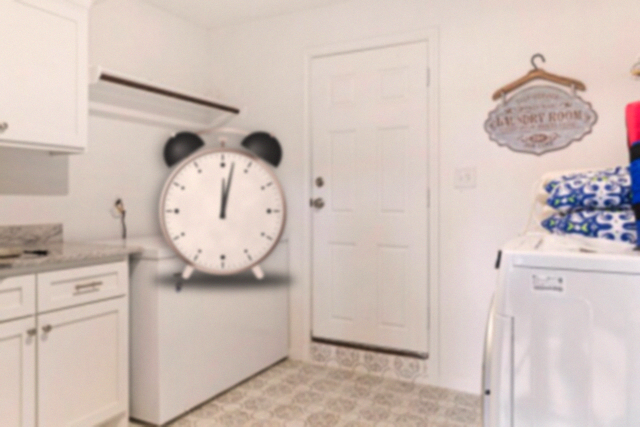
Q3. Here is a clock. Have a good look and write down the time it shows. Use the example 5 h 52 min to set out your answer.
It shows 12 h 02 min
